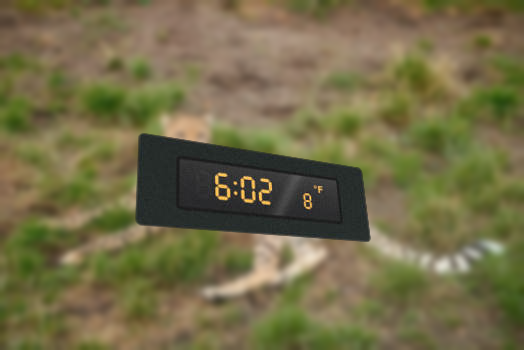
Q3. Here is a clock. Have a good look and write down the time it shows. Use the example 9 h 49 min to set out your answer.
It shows 6 h 02 min
